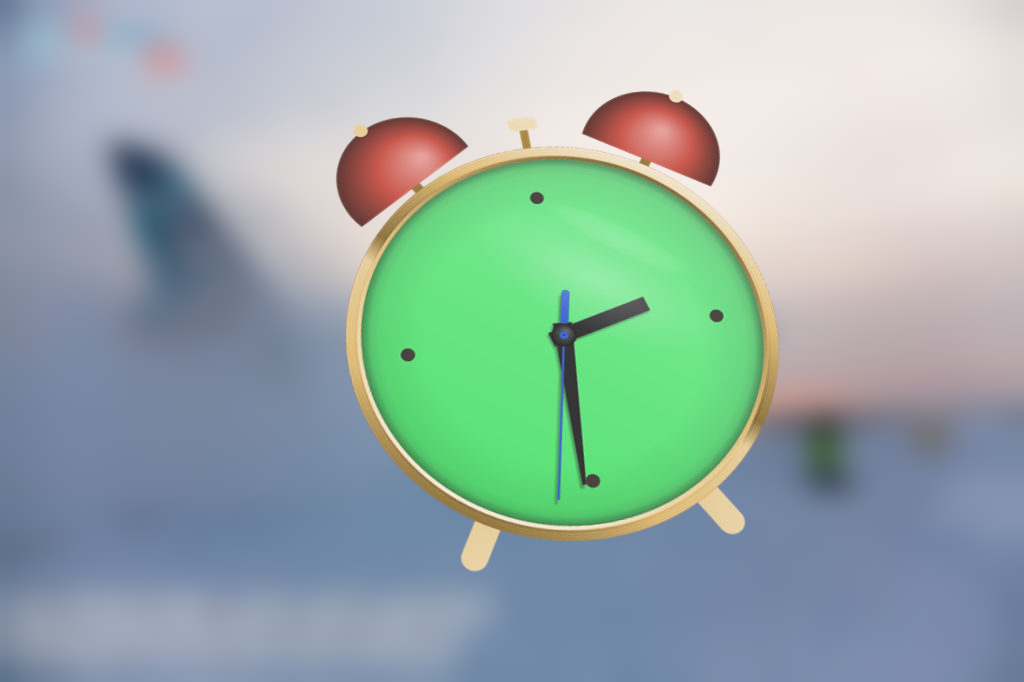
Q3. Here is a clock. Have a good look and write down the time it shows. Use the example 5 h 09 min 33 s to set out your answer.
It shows 2 h 30 min 32 s
